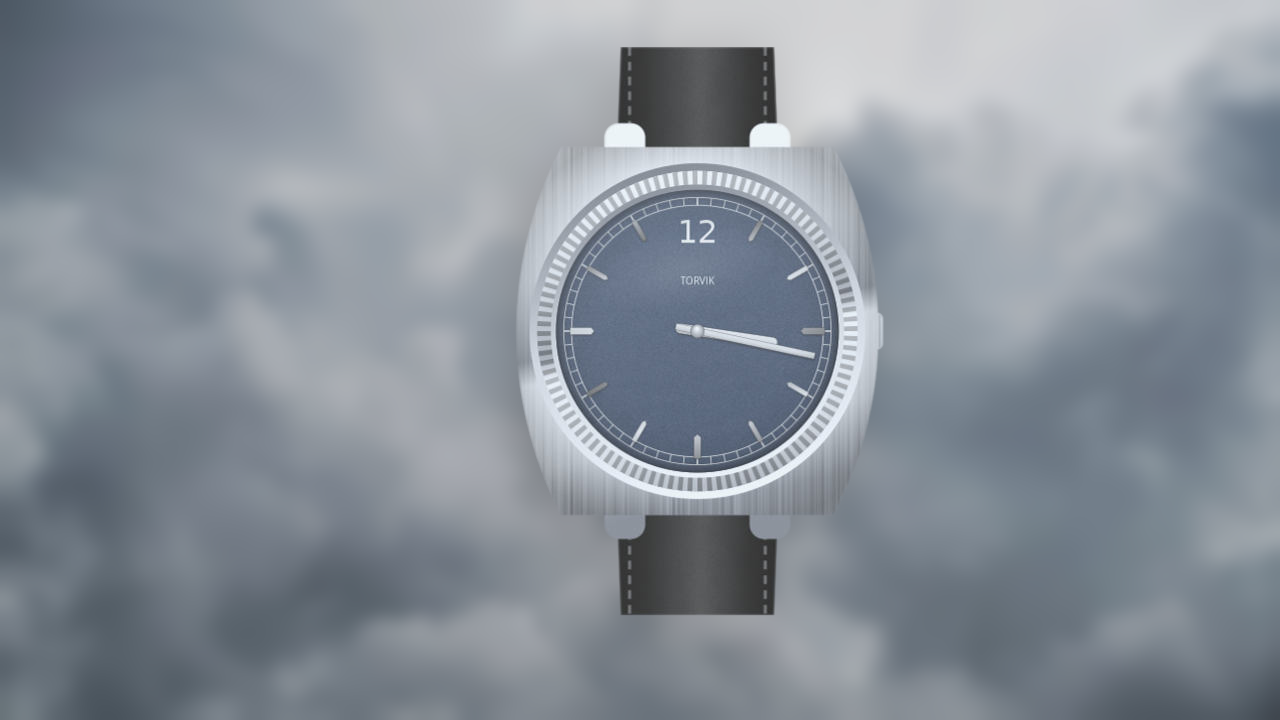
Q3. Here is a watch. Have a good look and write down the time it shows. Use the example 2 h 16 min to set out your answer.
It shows 3 h 17 min
